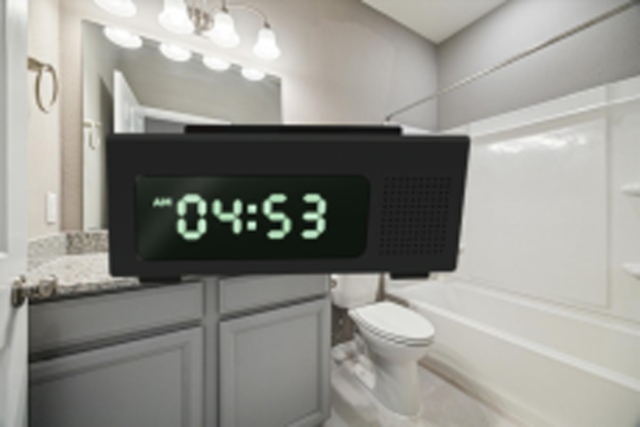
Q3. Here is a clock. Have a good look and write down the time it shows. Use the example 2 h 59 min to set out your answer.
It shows 4 h 53 min
